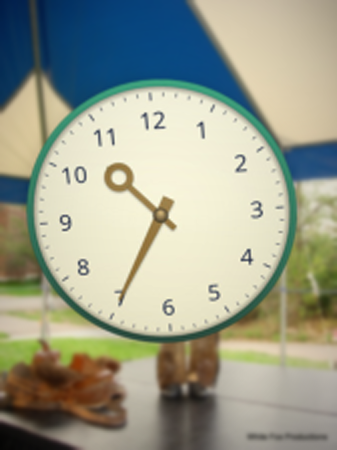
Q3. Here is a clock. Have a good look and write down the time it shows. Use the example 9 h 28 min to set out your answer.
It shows 10 h 35 min
